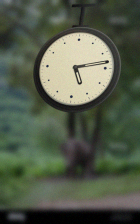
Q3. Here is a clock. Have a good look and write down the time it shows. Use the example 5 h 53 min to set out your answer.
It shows 5 h 13 min
